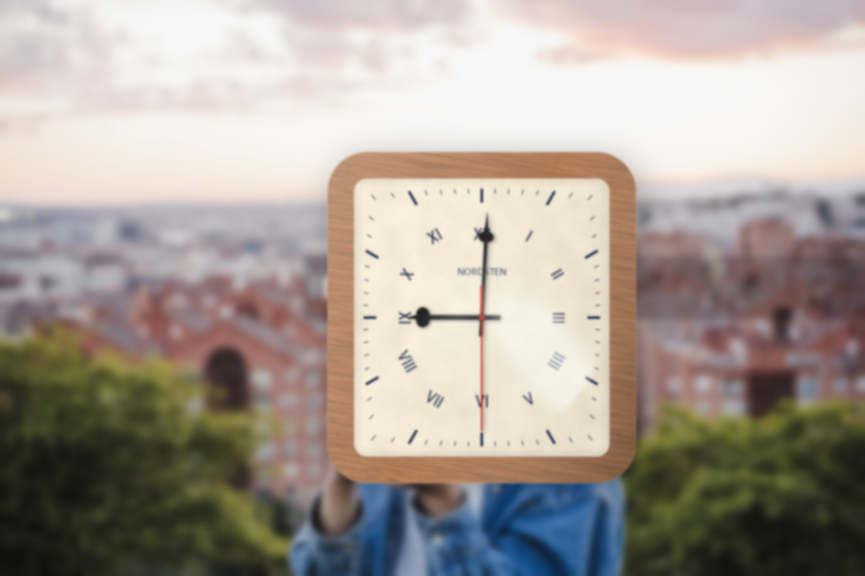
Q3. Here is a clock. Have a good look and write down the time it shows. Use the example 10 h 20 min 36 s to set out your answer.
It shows 9 h 00 min 30 s
